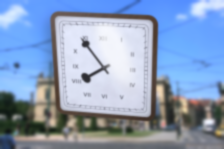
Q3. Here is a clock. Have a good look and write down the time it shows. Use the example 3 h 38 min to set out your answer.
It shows 7 h 54 min
